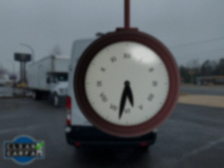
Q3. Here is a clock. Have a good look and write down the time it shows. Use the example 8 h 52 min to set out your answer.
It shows 5 h 32 min
